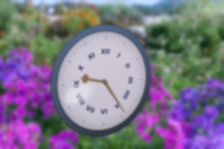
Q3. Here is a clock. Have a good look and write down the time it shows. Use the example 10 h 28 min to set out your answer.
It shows 9 h 24 min
